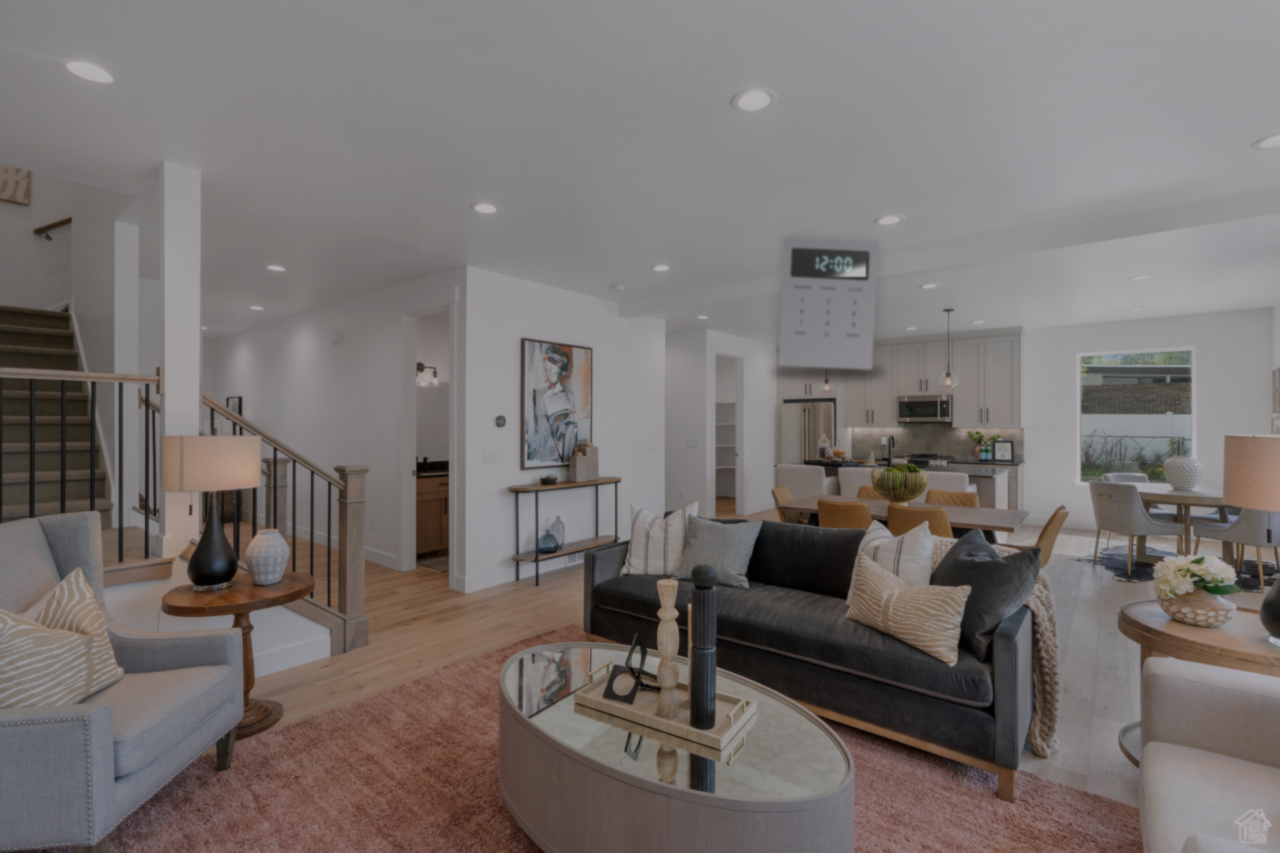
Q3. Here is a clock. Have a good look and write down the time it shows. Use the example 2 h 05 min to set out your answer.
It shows 12 h 00 min
